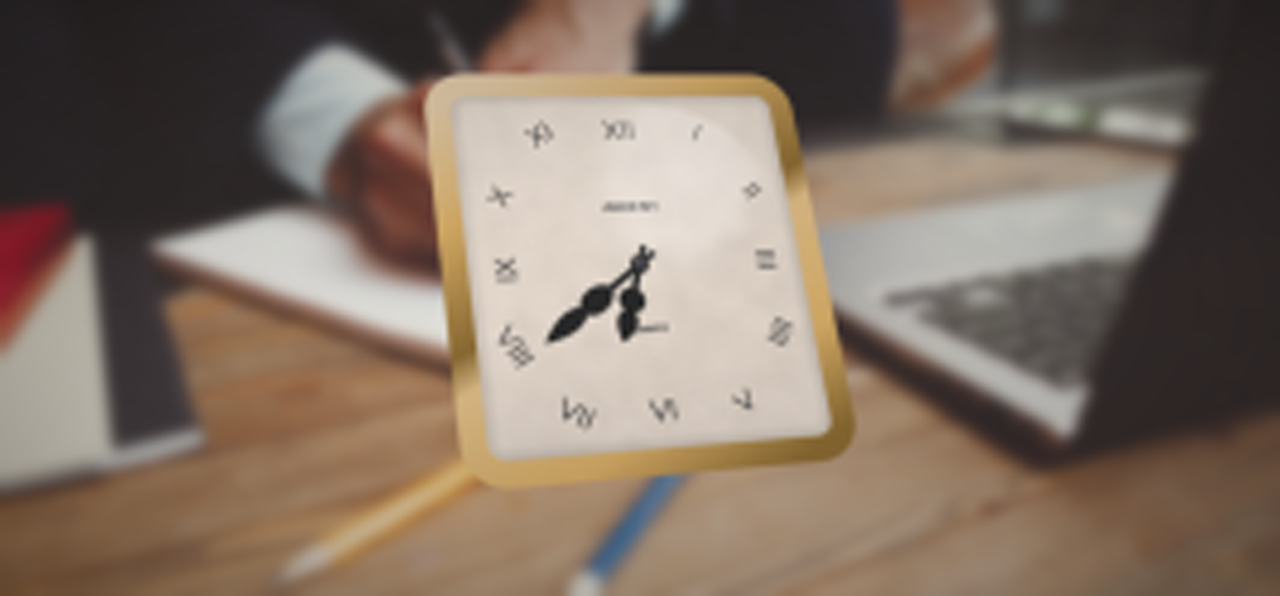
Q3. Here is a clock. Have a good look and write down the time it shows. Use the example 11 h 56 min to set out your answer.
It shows 6 h 39 min
